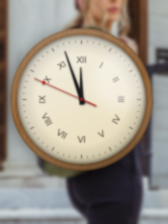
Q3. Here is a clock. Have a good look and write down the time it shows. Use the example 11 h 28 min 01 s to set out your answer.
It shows 11 h 56 min 49 s
